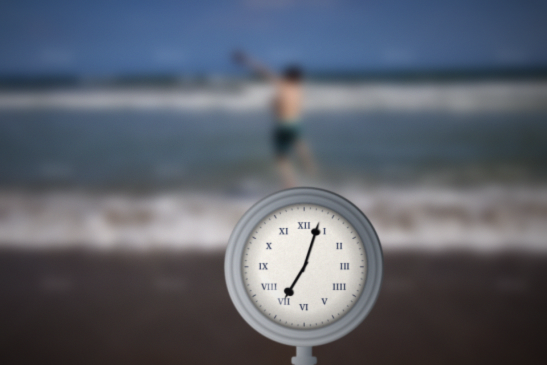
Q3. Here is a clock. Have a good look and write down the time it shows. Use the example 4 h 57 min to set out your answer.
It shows 7 h 03 min
